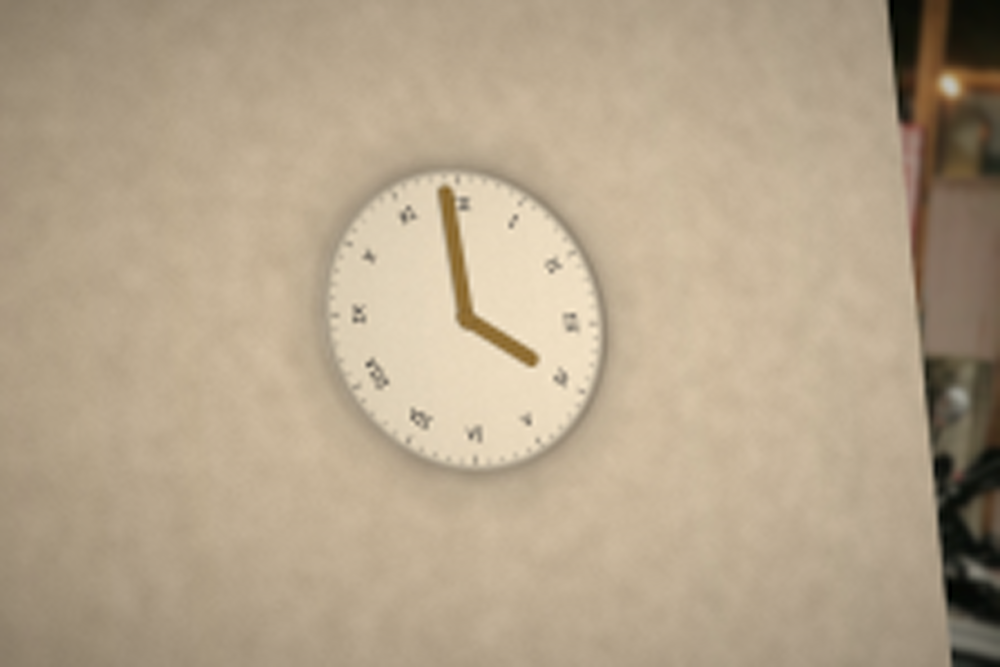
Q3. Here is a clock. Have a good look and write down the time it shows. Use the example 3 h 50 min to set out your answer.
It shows 3 h 59 min
